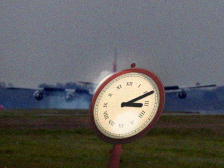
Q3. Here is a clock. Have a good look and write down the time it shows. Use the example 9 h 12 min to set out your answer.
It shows 3 h 11 min
